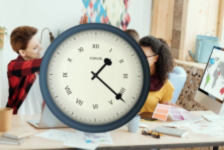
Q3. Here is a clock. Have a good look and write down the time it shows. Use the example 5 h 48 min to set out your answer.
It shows 1 h 22 min
